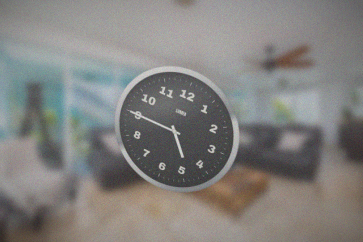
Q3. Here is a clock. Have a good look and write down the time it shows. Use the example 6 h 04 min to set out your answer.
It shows 4 h 45 min
